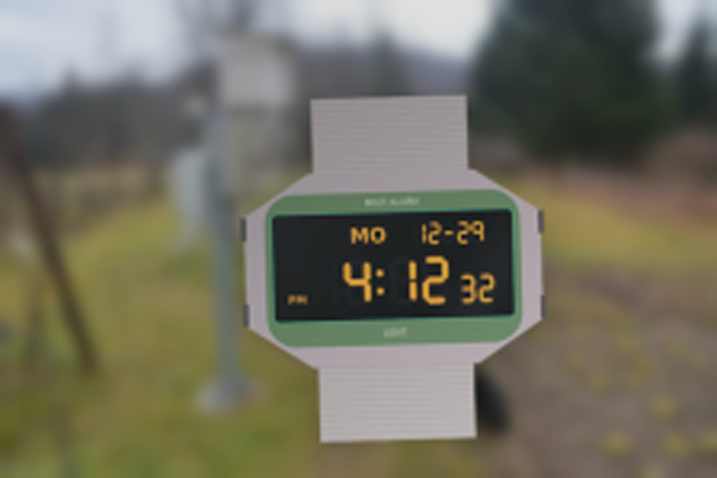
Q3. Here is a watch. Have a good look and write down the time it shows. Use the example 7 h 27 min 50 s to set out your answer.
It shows 4 h 12 min 32 s
